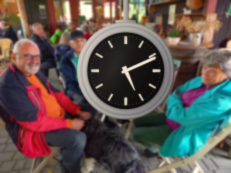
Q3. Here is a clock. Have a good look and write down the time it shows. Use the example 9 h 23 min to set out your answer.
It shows 5 h 11 min
